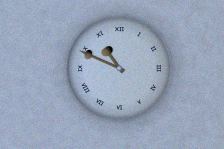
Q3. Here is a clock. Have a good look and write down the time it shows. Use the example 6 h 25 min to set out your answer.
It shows 10 h 49 min
